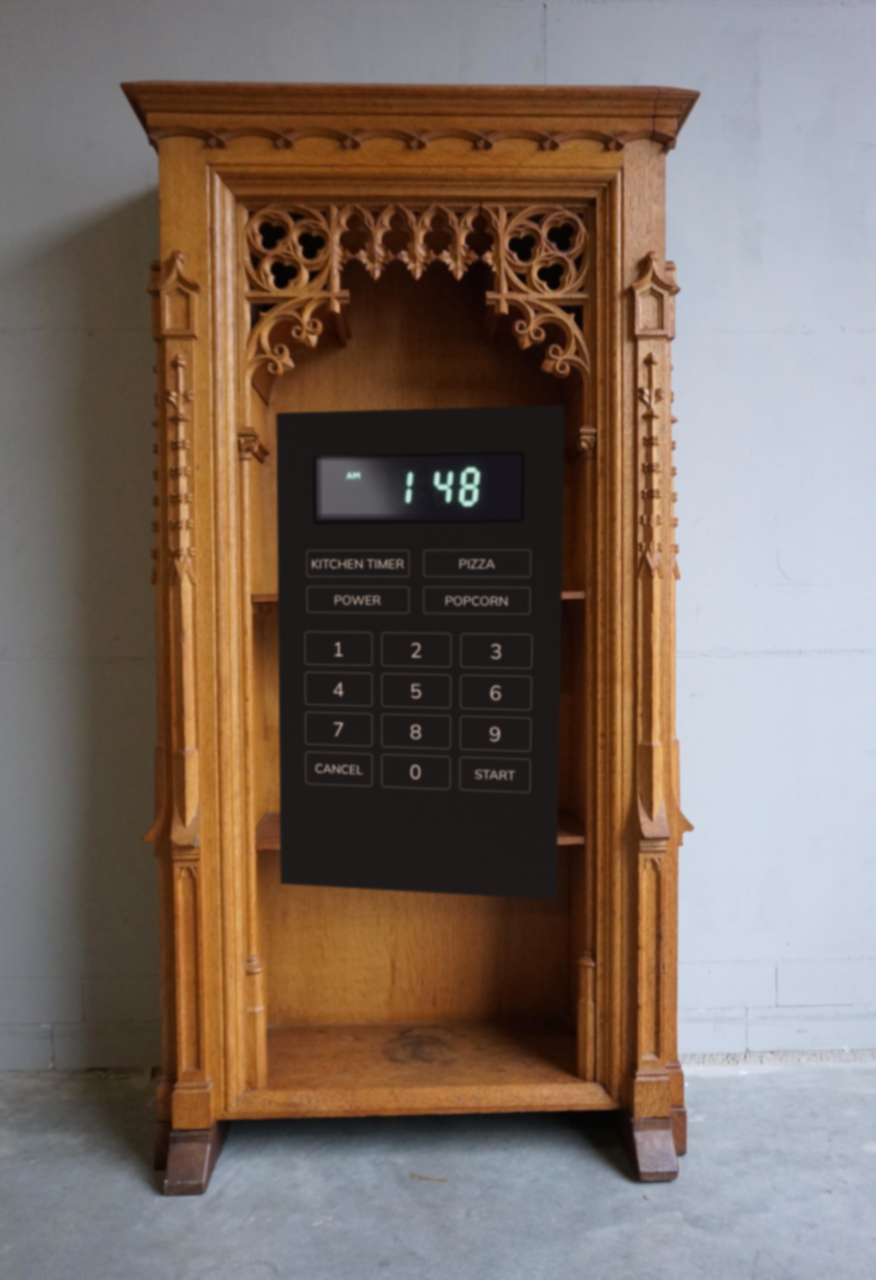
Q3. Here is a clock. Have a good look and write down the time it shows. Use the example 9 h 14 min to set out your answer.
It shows 1 h 48 min
